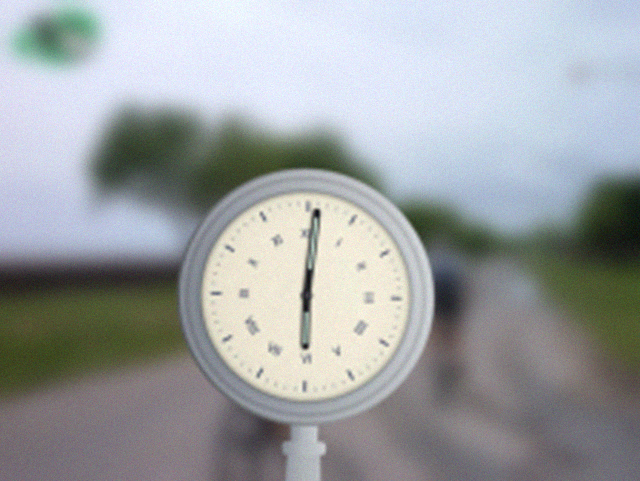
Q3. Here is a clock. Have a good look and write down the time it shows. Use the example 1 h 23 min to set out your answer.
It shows 6 h 01 min
